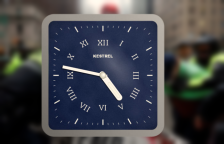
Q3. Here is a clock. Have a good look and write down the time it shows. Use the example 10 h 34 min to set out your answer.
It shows 4 h 47 min
